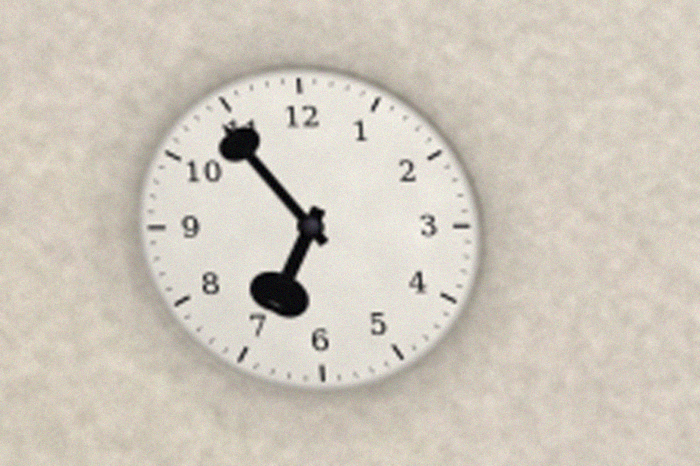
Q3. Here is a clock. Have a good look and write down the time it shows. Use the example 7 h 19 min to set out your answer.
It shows 6 h 54 min
